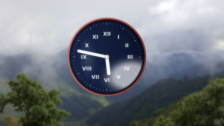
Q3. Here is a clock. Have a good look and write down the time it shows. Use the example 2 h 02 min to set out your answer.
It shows 5 h 47 min
